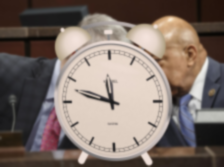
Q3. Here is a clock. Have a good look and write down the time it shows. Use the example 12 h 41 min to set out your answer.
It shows 11 h 48 min
